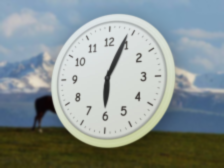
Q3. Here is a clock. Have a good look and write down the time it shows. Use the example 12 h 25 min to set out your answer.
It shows 6 h 04 min
